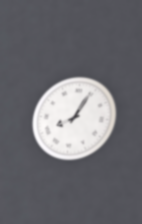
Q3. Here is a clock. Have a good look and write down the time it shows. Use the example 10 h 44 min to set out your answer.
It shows 8 h 04 min
